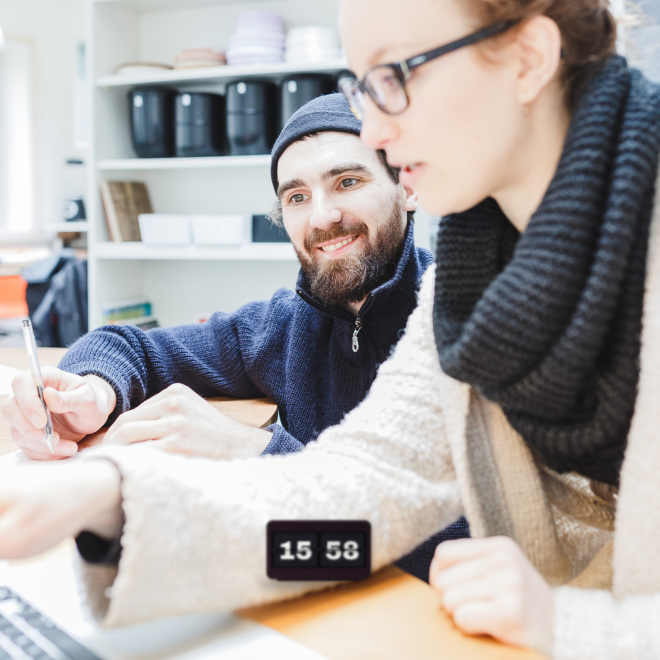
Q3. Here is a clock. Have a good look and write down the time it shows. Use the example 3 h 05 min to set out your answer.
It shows 15 h 58 min
